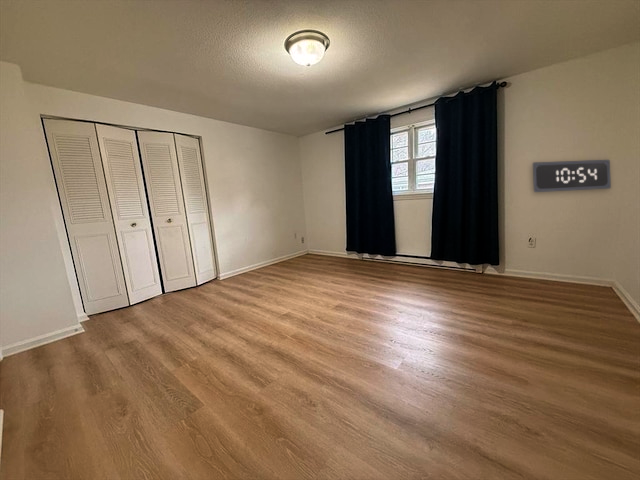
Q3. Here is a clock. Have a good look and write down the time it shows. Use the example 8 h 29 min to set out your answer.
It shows 10 h 54 min
